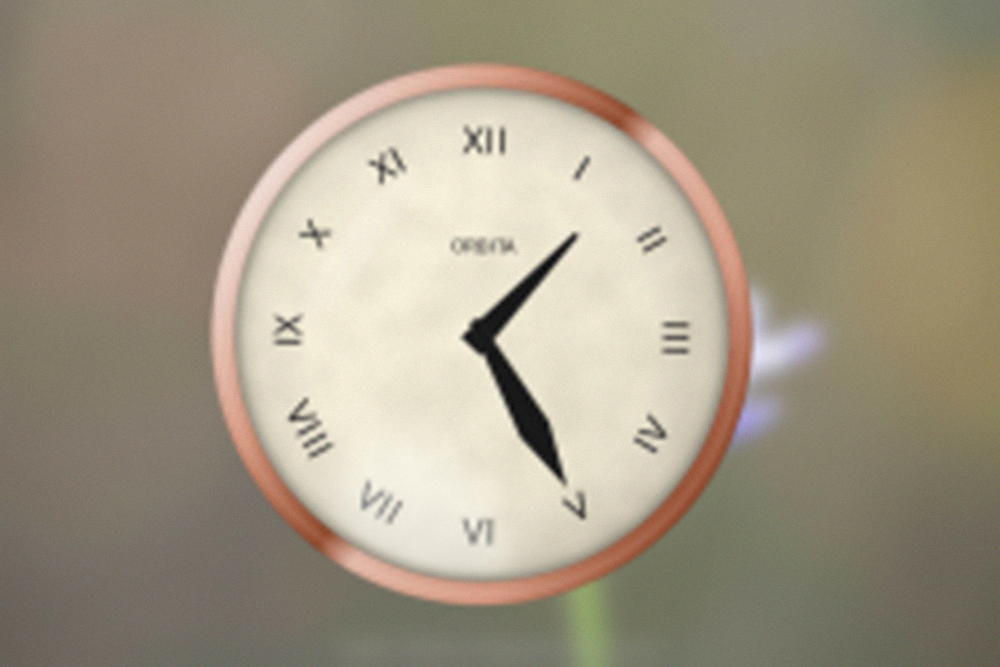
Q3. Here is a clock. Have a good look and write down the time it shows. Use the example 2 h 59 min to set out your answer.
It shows 1 h 25 min
